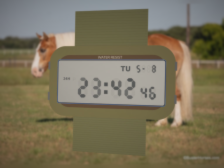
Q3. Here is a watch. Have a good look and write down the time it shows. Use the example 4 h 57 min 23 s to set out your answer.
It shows 23 h 42 min 46 s
